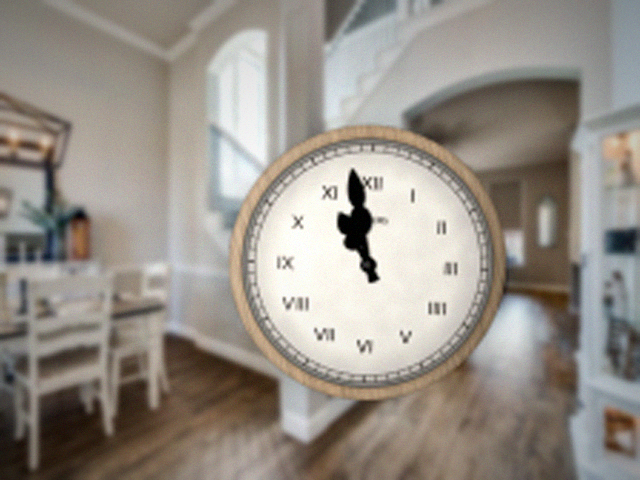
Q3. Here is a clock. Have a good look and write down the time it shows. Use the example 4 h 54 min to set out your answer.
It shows 10 h 58 min
